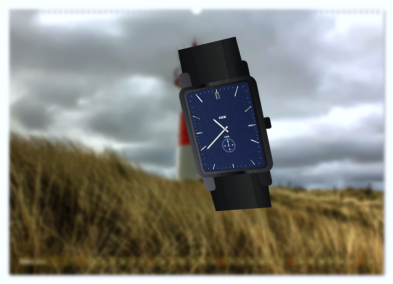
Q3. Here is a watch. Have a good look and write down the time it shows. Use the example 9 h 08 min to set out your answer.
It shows 10 h 39 min
